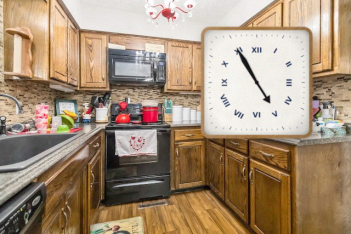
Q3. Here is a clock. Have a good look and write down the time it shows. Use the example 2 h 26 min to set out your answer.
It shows 4 h 55 min
